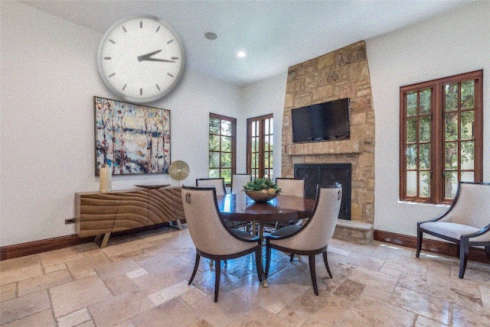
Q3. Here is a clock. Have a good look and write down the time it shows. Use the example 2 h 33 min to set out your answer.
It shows 2 h 16 min
